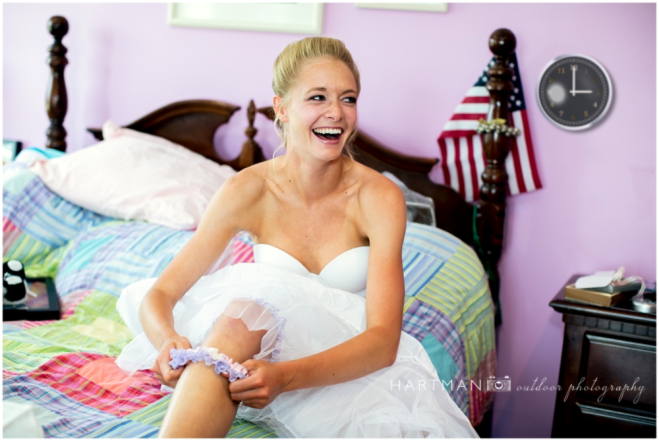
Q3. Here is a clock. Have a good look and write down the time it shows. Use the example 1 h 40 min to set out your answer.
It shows 3 h 00 min
